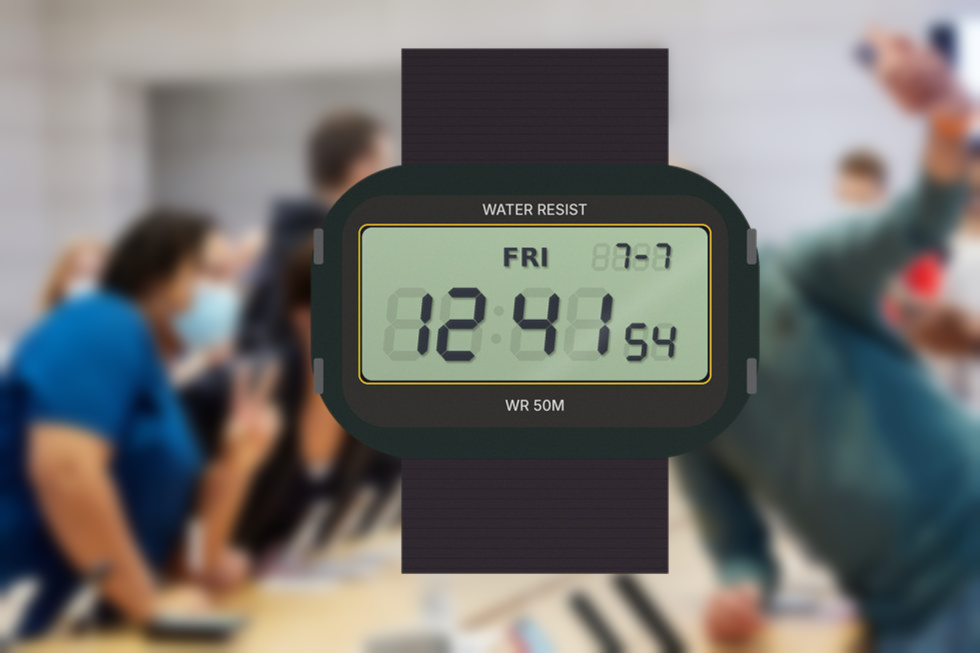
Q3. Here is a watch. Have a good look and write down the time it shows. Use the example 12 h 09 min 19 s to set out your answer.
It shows 12 h 41 min 54 s
